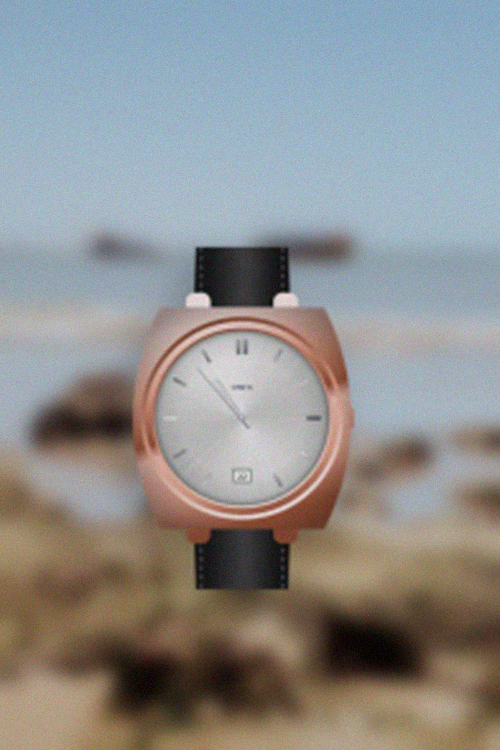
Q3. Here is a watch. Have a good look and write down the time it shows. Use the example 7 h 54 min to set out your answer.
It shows 10 h 53 min
